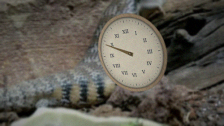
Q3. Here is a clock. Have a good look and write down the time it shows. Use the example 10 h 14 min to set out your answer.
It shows 9 h 49 min
